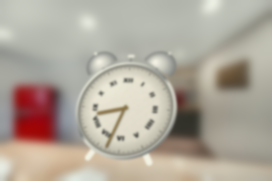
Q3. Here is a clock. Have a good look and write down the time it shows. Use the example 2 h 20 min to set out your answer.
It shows 8 h 33 min
